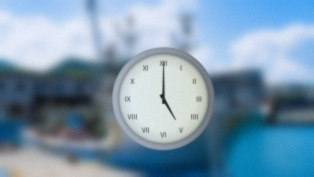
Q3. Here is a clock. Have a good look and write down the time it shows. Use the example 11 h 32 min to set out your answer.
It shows 5 h 00 min
